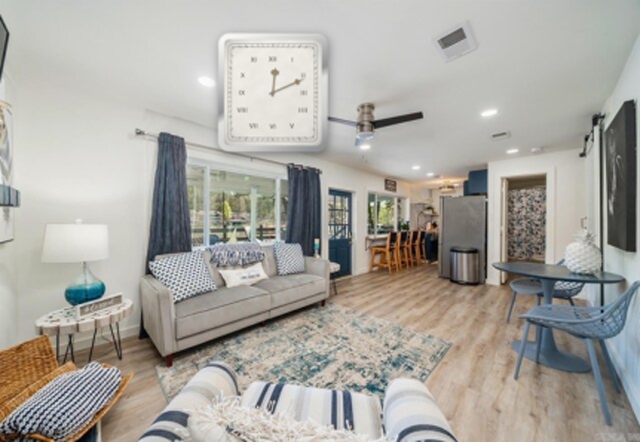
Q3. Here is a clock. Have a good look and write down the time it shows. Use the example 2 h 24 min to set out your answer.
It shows 12 h 11 min
